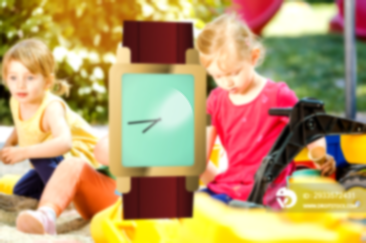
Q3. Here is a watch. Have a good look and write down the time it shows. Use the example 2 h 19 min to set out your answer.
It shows 7 h 44 min
